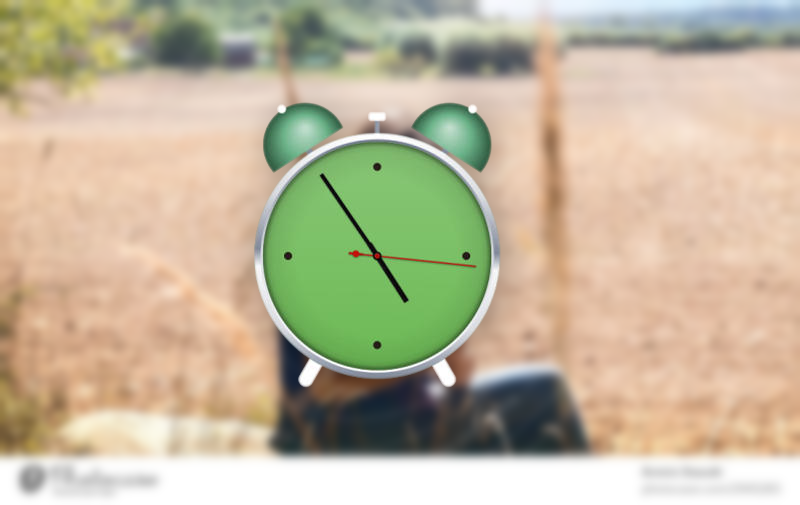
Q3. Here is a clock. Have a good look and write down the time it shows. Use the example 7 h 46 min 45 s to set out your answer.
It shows 4 h 54 min 16 s
